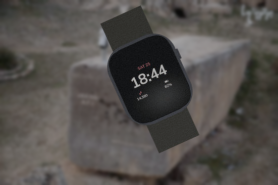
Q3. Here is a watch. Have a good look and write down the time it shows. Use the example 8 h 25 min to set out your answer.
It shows 18 h 44 min
